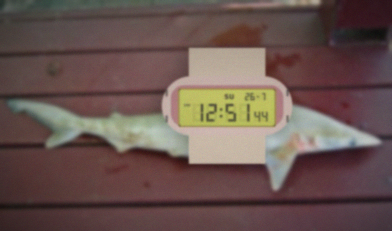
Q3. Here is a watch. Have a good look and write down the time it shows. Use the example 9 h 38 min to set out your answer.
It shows 12 h 51 min
